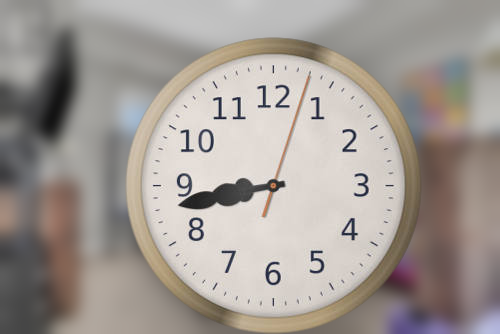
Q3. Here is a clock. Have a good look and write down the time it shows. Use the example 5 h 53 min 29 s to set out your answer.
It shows 8 h 43 min 03 s
